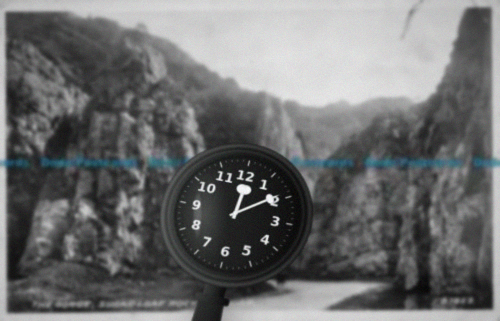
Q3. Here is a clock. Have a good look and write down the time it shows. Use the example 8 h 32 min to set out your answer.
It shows 12 h 09 min
